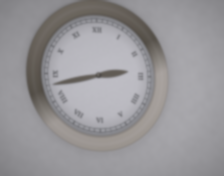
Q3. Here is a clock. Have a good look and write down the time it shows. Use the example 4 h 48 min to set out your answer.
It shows 2 h 43 min
